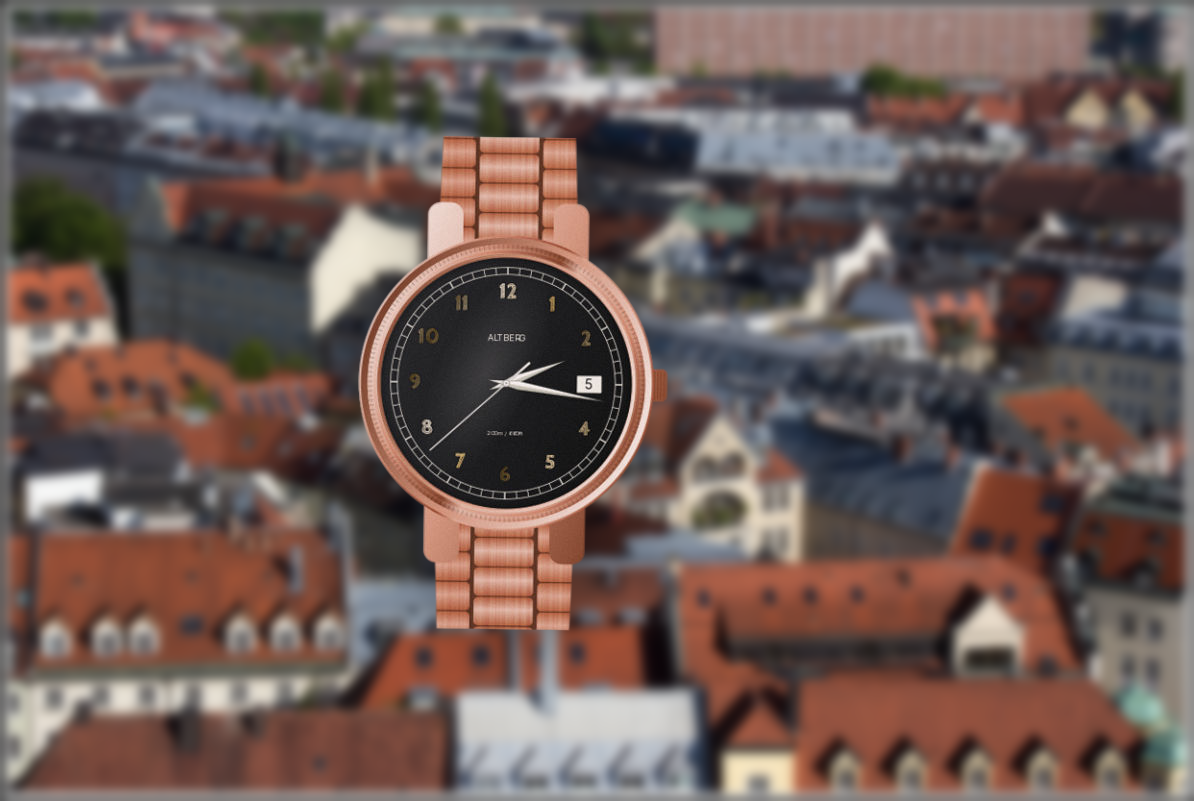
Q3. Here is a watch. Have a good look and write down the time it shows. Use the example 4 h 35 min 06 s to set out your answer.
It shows 2 h 16 min 38 s
